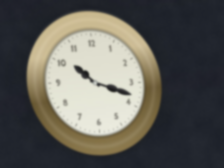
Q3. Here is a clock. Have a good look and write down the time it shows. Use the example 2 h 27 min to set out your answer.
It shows 10 h 18 min
